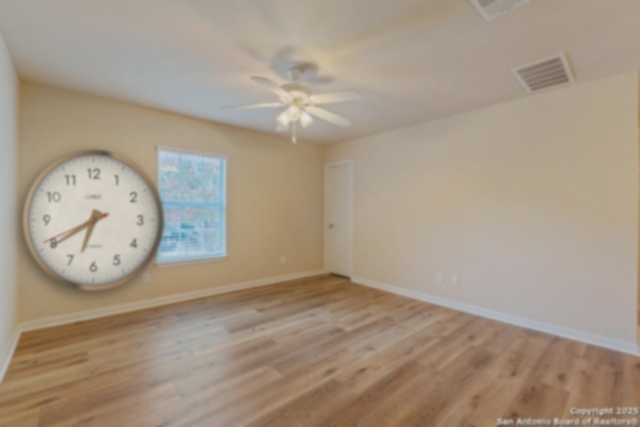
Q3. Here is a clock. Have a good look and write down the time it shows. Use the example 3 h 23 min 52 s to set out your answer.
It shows 6 h 39 min 41 s
